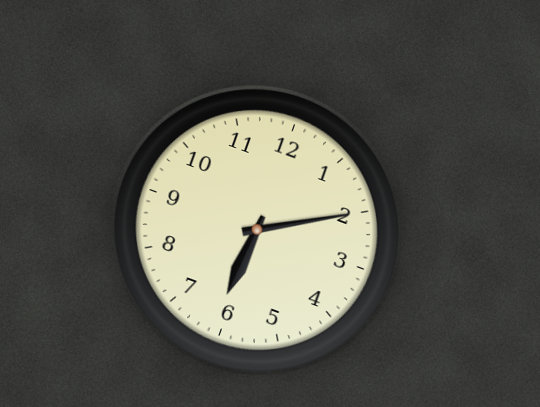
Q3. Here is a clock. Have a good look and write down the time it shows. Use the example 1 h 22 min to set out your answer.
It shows 6 h 10 min
